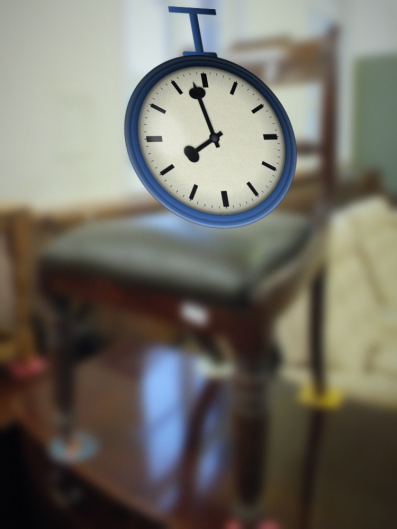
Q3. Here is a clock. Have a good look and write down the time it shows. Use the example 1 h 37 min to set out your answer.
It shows 7 h 58 min
